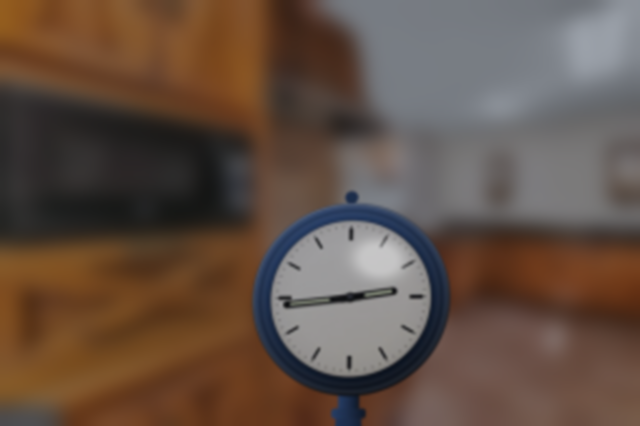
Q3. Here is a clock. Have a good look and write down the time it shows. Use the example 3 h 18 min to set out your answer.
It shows 2 h 44 min
